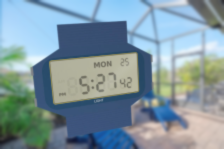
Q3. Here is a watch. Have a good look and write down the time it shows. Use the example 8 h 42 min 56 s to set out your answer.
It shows 5 h 27 min 42 s
